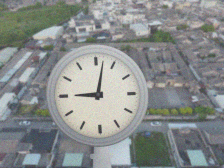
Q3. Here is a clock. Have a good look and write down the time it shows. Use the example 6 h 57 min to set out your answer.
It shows 9 h 02 min
